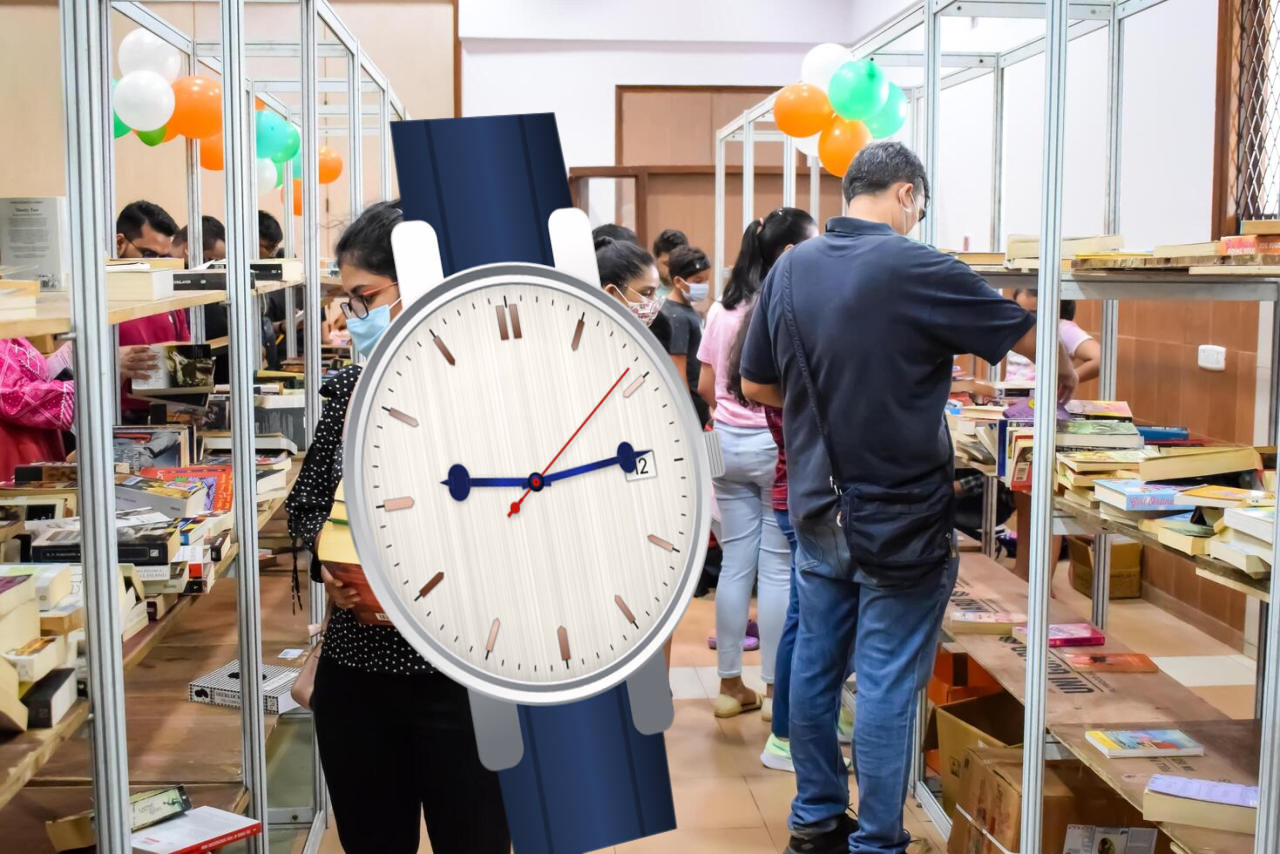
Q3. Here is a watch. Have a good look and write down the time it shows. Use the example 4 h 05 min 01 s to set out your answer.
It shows 9 h 14 min 09 s
